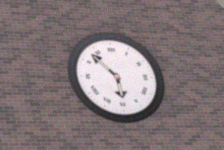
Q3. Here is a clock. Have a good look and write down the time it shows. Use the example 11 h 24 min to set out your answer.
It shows 5 h 53 min
